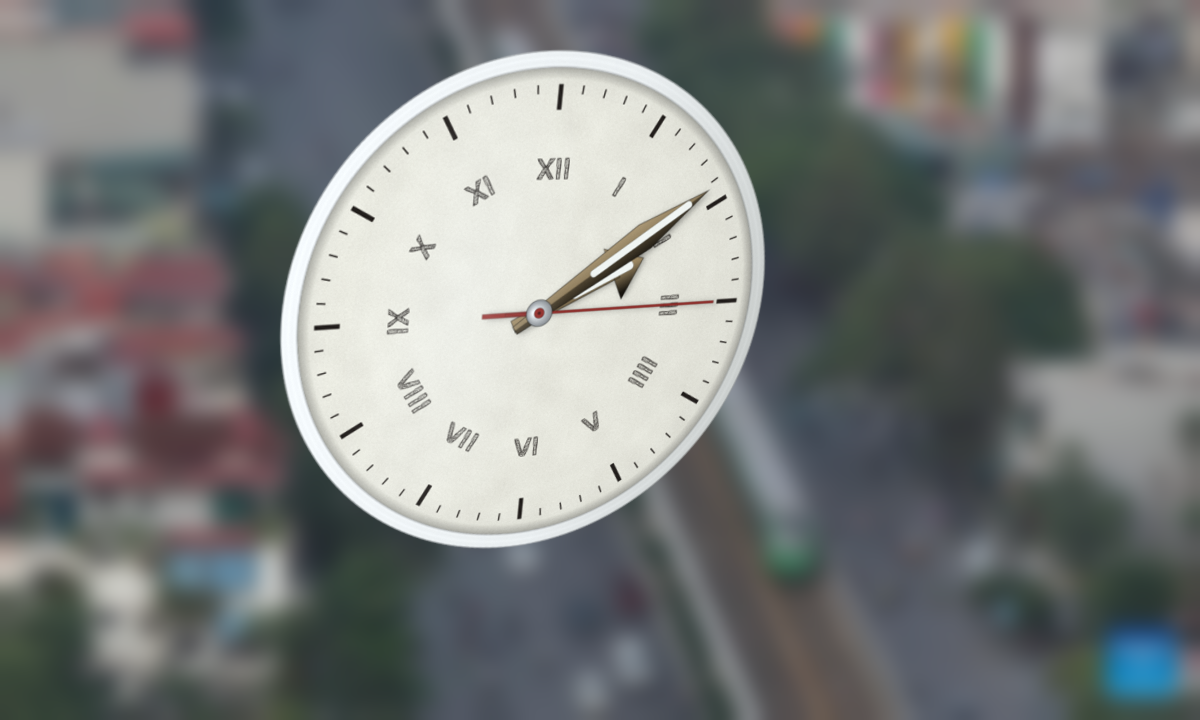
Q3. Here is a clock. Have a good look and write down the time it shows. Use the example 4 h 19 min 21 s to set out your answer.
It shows 2 h 09 min 15 s
